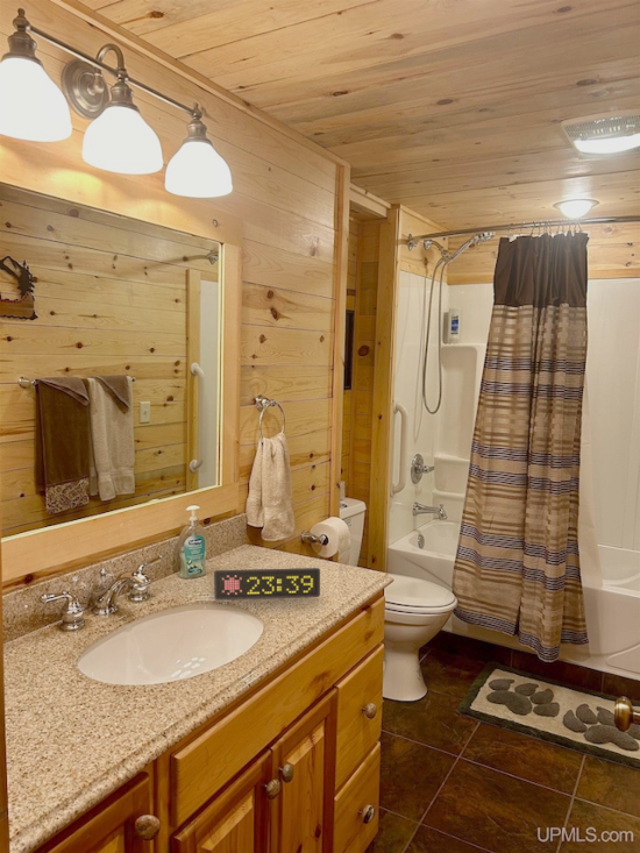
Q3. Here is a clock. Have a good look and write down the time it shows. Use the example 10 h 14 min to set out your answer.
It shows 23 h 39 min
